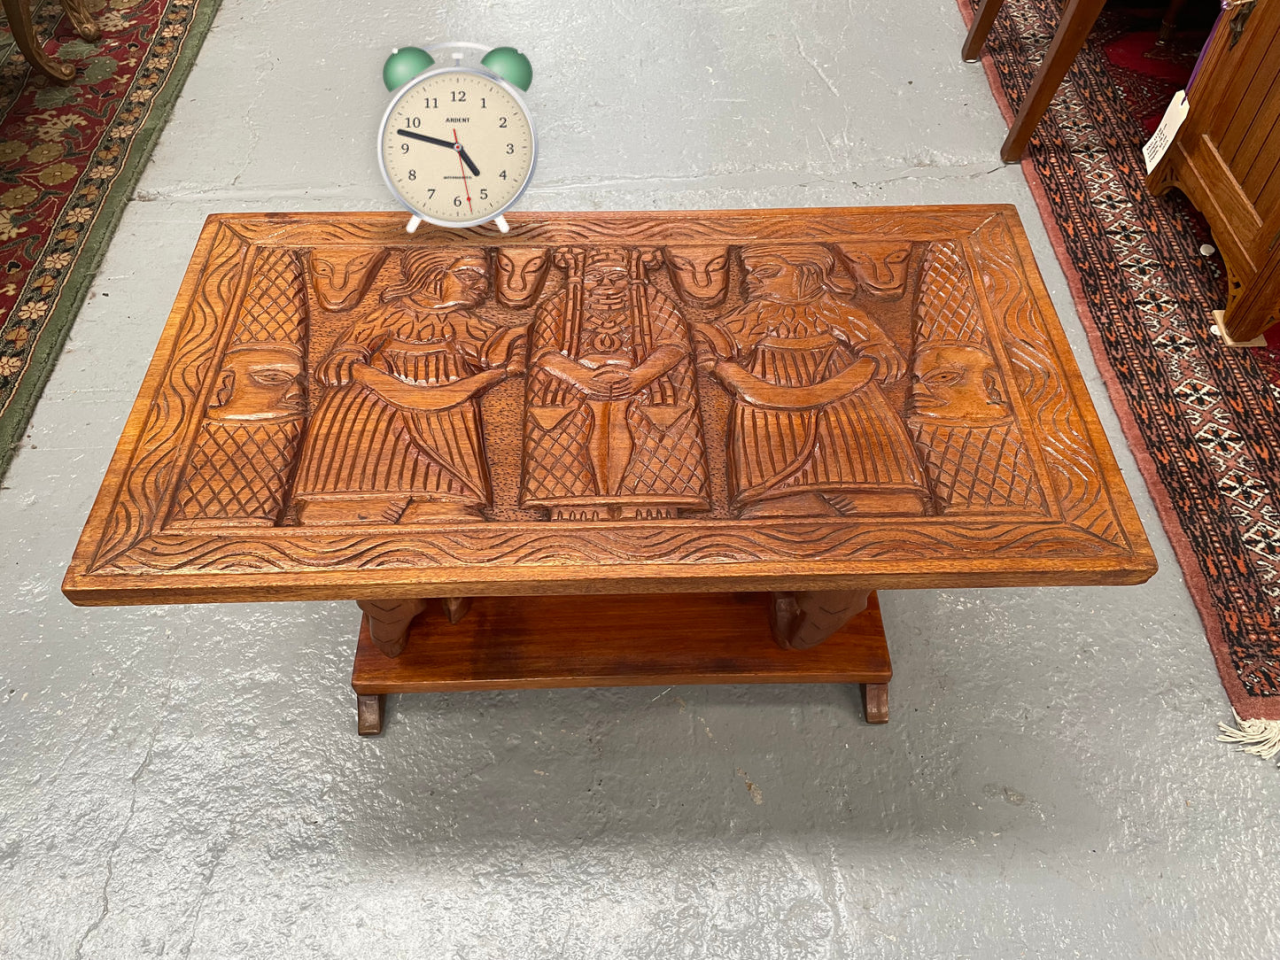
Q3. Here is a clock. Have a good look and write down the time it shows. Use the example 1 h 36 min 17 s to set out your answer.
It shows 4 h 47 min 28 s
